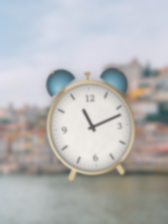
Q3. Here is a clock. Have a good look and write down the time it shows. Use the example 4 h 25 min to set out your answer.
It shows 11 h 12 min
